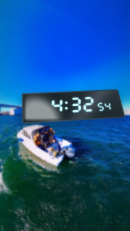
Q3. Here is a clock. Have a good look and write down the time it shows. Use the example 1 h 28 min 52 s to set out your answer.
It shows 4 h 32 min 54 s
